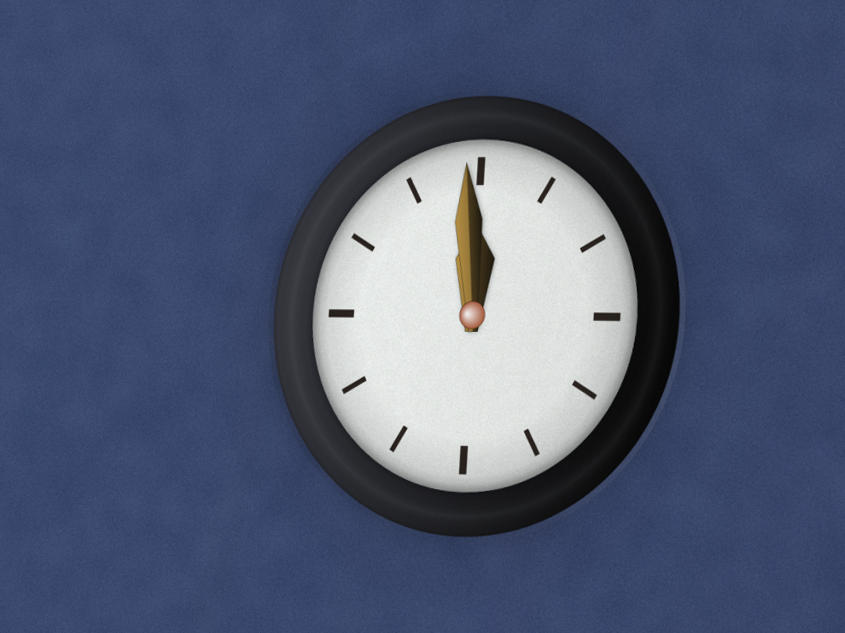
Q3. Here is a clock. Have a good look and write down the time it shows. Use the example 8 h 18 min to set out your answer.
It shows 11 h 59 min
